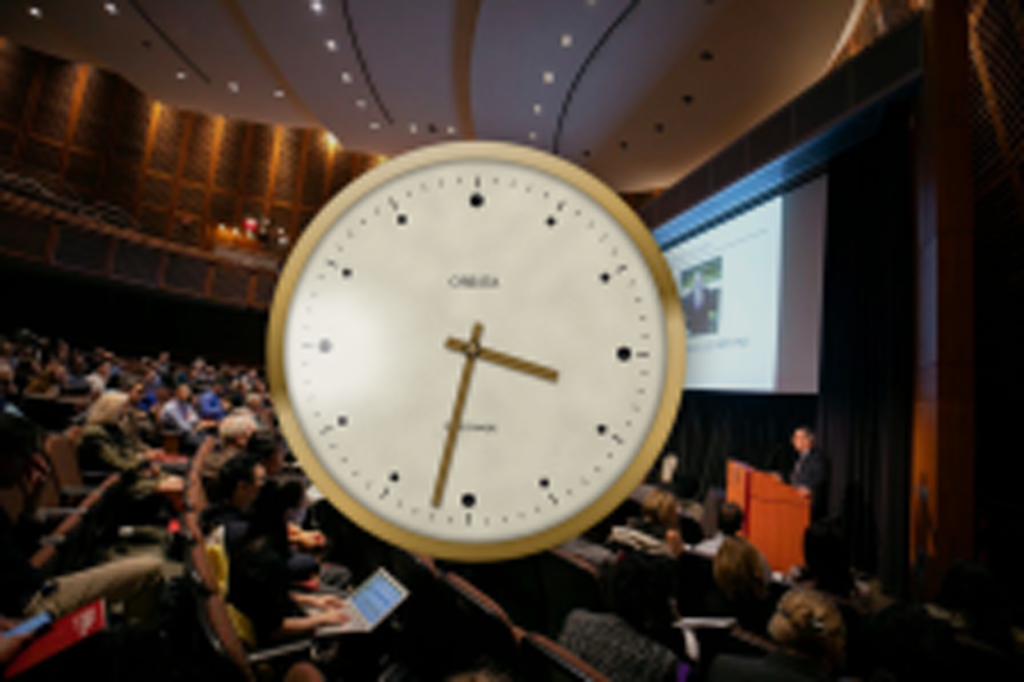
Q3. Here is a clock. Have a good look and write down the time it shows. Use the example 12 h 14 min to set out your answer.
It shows 3 h 32 min
